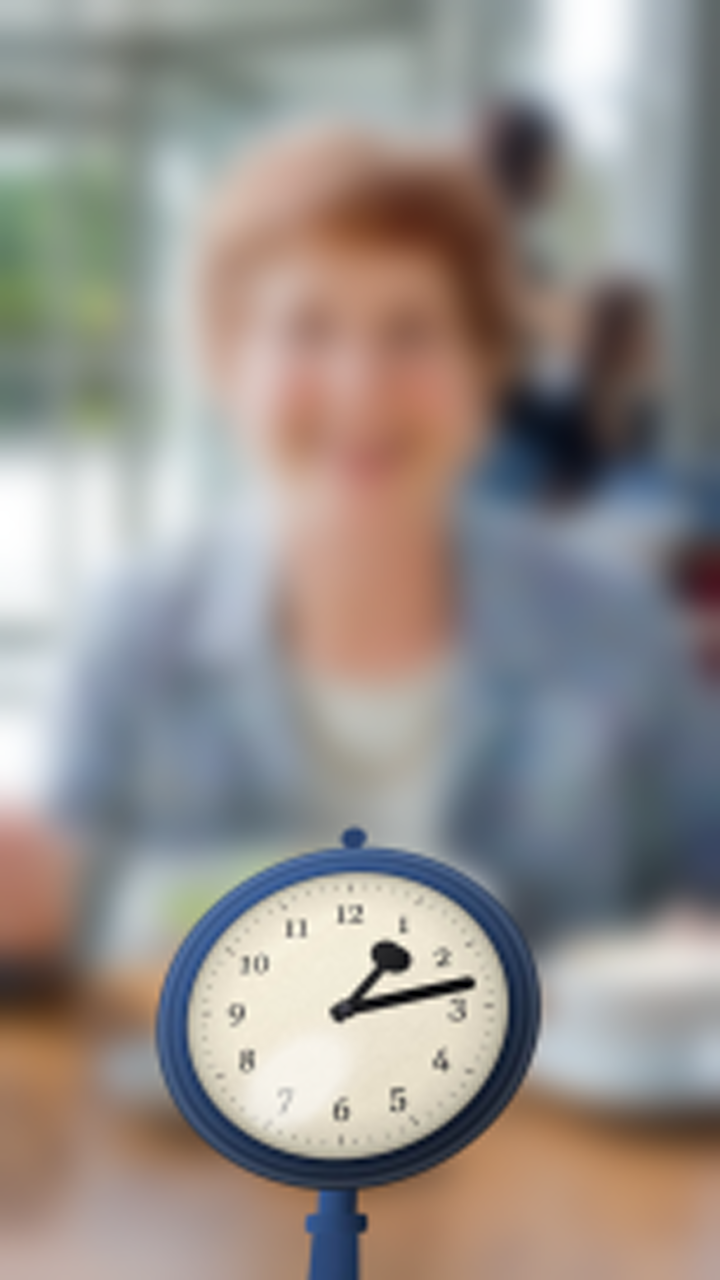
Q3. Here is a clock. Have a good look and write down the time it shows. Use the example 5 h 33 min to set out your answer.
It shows 1 h 13 min
